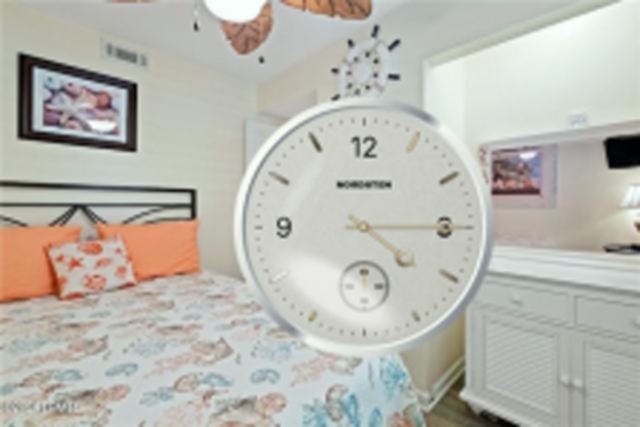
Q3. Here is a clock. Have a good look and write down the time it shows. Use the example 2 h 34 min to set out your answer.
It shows 4 h 15 min
